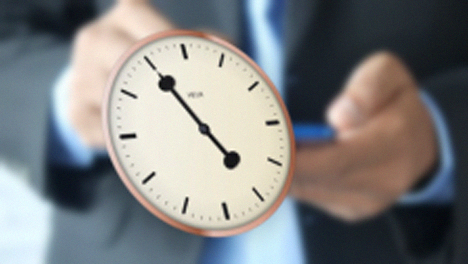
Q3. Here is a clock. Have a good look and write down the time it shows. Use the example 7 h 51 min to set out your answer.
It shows 4 h 55 min
